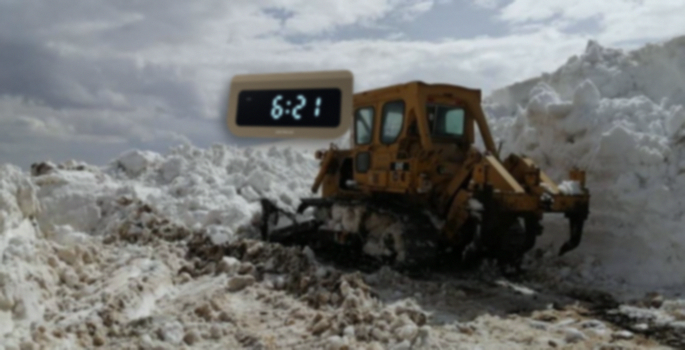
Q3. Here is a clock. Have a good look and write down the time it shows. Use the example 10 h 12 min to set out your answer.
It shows 6 h 21 min
